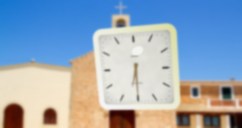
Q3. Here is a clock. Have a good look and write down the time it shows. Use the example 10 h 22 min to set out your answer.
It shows 6 h 30 min
